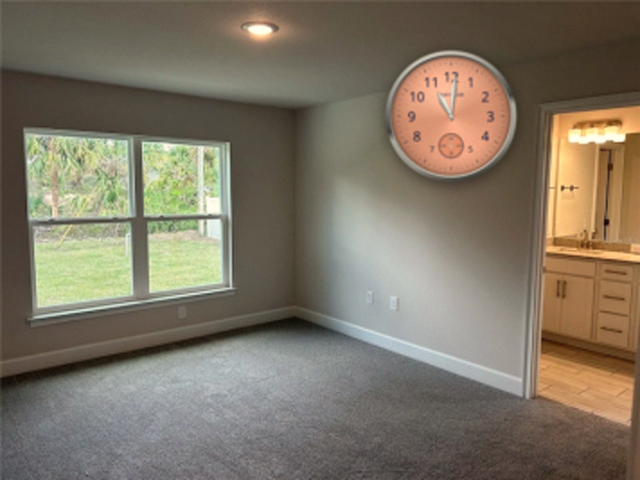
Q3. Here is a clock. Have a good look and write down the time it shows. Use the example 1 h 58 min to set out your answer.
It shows 11 h 01 min
